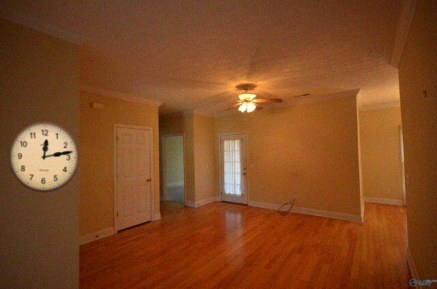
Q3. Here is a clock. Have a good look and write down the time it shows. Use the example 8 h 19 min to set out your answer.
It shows 12 h 13 min
